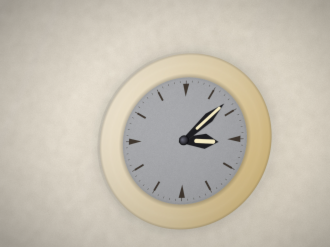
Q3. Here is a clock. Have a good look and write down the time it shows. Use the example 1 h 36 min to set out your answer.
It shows 3 h 08 min
